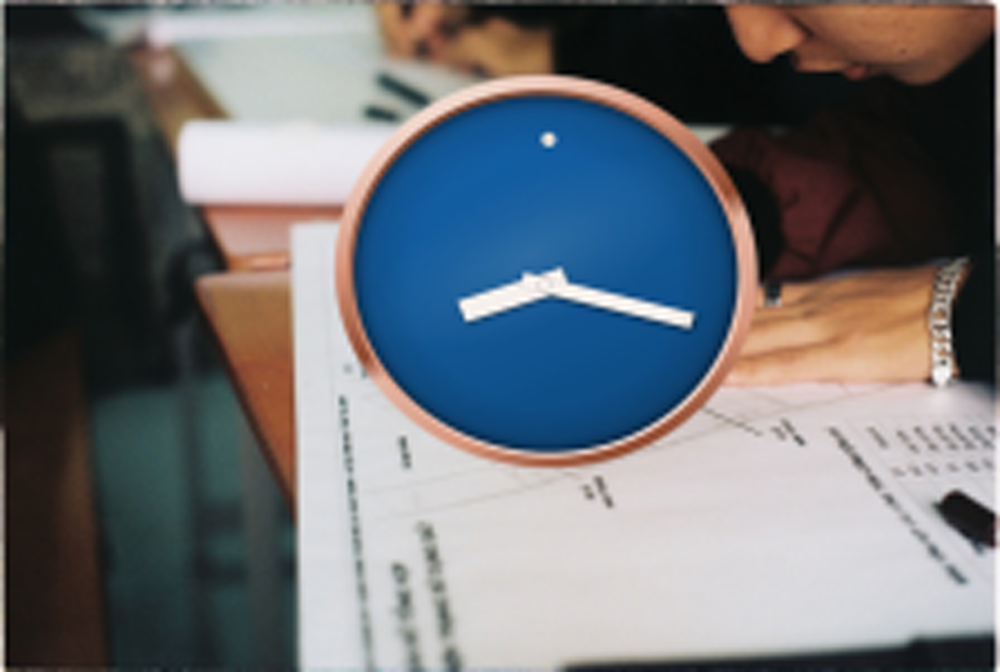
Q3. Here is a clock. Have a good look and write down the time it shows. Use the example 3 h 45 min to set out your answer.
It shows 8 h 17 min
